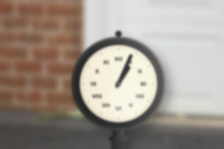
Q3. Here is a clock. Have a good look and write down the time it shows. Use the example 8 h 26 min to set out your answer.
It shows 1 h 04 min
